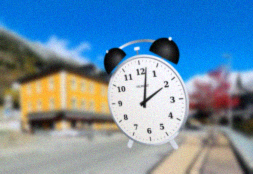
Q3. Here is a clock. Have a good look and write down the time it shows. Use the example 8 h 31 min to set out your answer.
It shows 2 h 02 min
